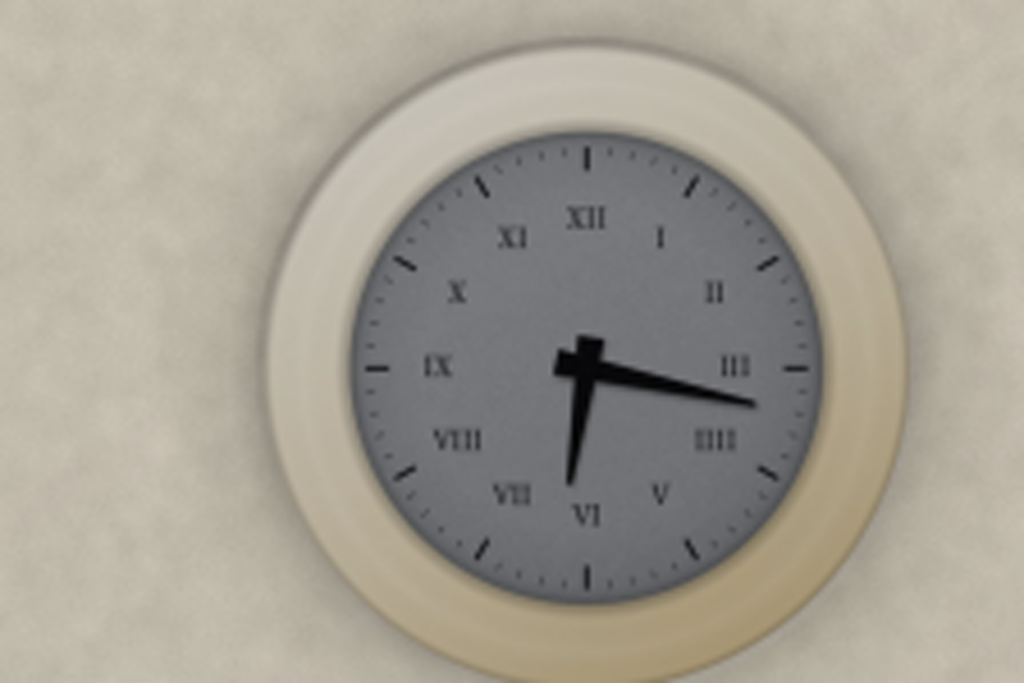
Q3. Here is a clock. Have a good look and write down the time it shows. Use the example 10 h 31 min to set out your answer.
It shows 6 h 17 min
